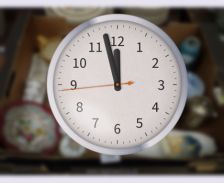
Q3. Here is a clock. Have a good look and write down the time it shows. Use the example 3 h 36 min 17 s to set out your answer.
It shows 11 h 57 min 44 s
